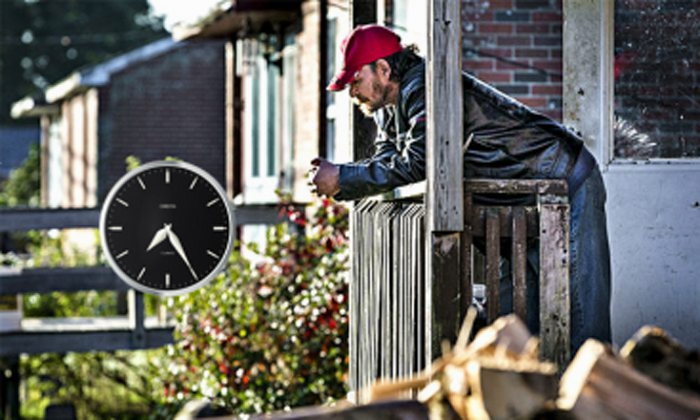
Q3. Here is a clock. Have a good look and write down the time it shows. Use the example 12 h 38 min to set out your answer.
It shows 7 h 25 min
